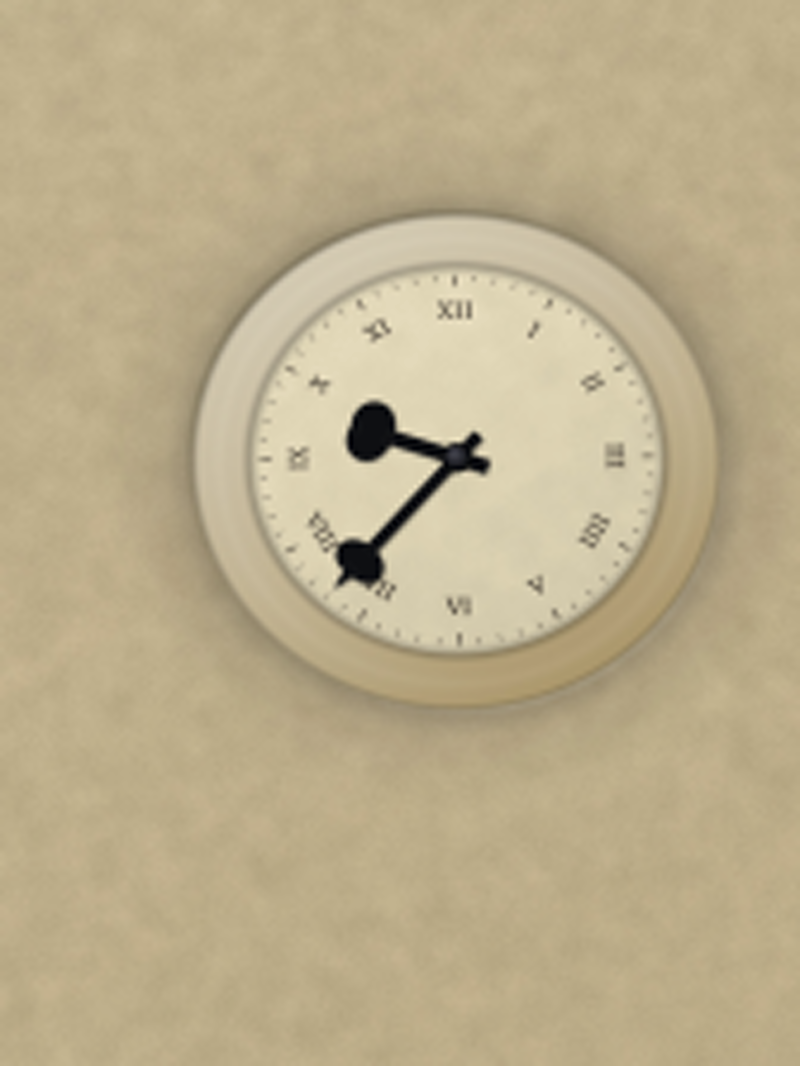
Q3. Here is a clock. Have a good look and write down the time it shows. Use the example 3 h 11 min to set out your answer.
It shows 9 h 37 min
